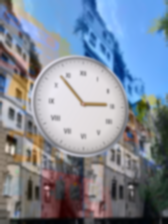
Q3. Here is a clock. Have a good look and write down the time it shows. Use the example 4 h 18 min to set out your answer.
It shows 2 h 53 min
